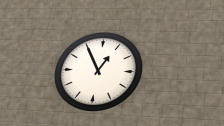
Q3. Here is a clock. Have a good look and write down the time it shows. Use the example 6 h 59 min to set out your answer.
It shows 12 h 55 min
